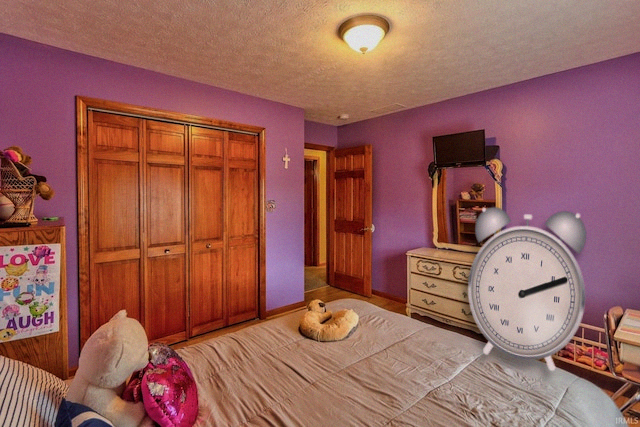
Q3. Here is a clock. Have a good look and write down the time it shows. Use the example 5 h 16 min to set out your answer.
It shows 2 h 11 min
